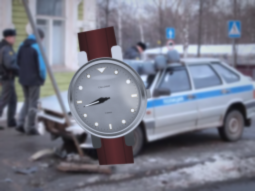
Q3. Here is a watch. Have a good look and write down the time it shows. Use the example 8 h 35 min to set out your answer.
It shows 8 h 43 min
